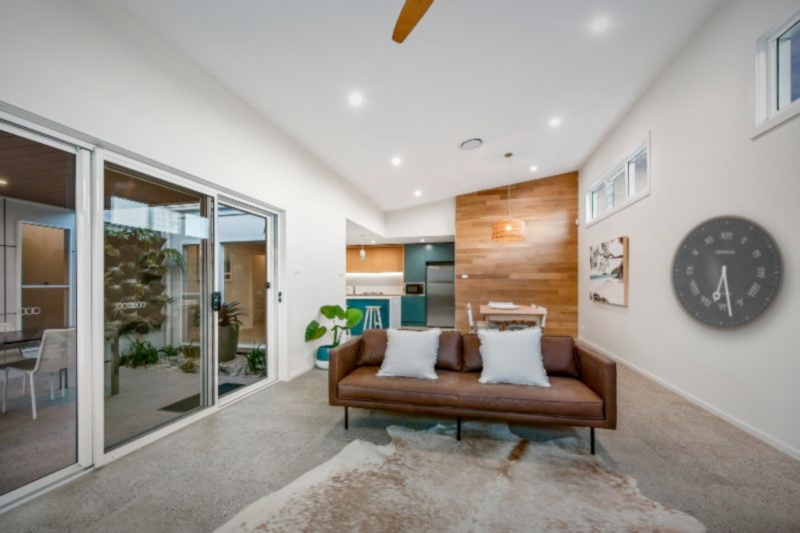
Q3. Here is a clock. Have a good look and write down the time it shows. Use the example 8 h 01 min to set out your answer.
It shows 6 h 28 min
